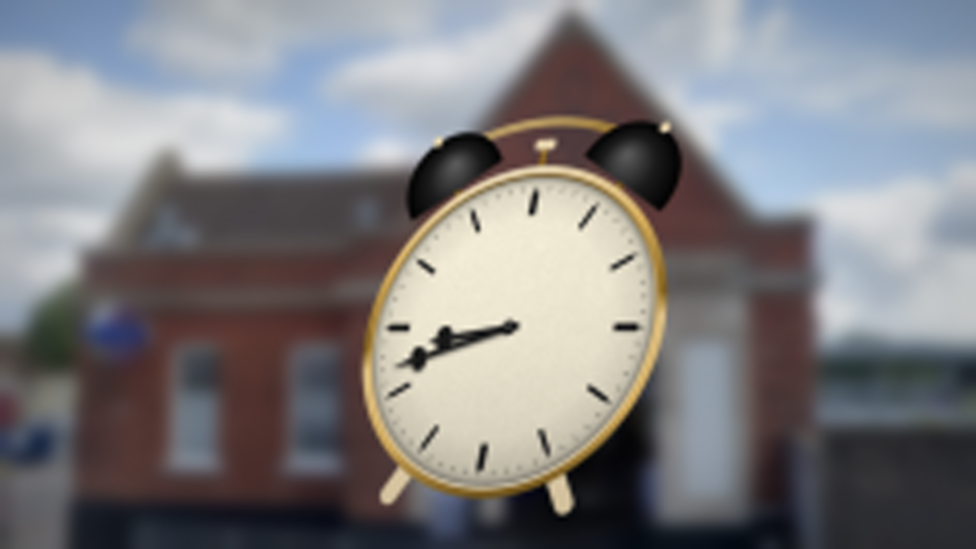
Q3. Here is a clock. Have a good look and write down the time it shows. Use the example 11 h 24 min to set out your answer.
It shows 8 h 42 min
